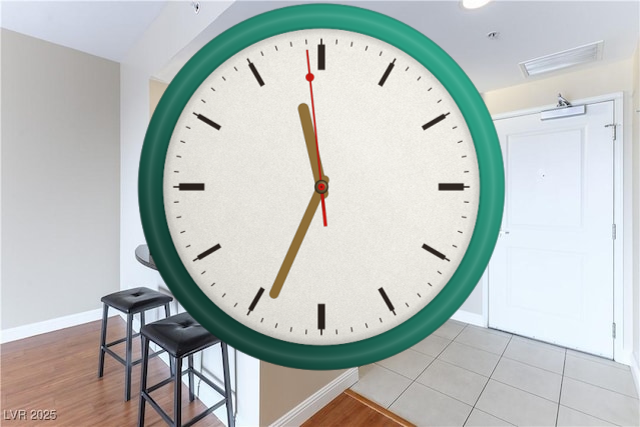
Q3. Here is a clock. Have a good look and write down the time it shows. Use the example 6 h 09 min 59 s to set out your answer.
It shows 11 h 33 min 59 s
